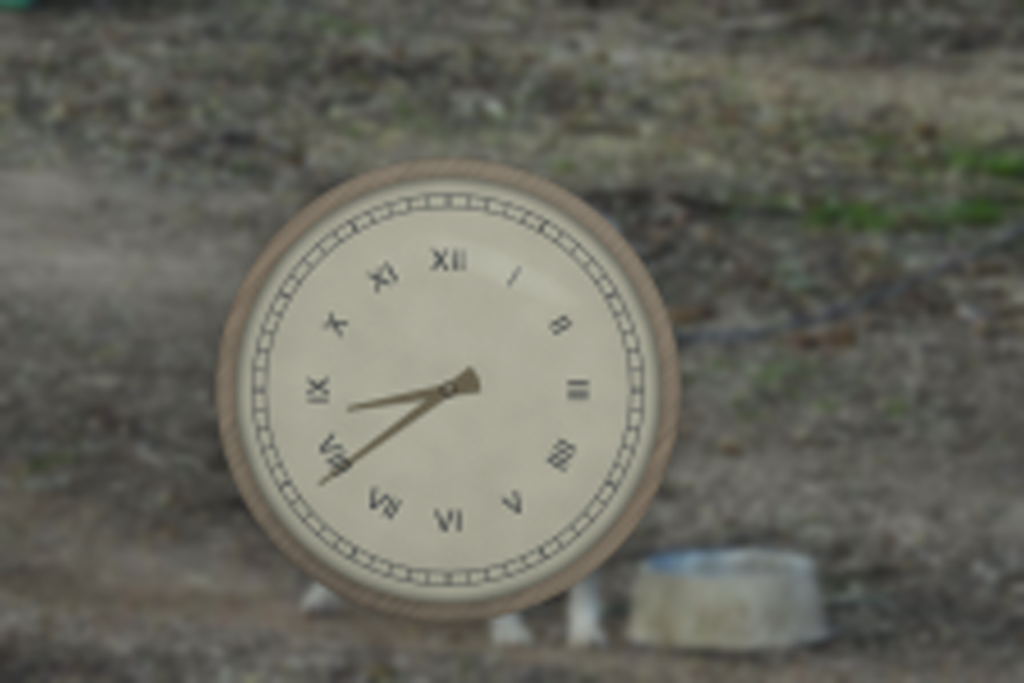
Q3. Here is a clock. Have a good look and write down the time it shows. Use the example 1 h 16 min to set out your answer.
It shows 8 h 39 min
